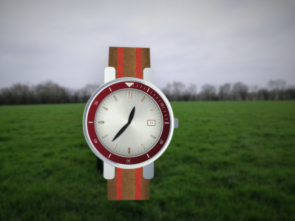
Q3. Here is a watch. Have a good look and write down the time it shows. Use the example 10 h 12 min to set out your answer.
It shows 12 h 37 min
